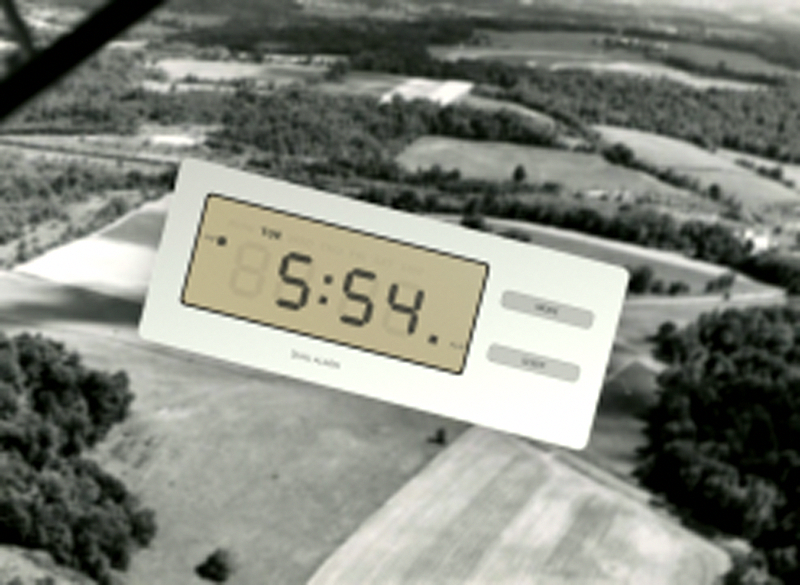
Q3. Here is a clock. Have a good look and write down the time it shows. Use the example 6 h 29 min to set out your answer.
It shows 5 h 54 min
